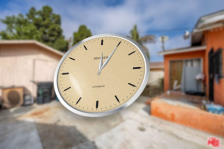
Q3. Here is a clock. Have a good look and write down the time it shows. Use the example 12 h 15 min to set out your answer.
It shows 12 h 05 min
